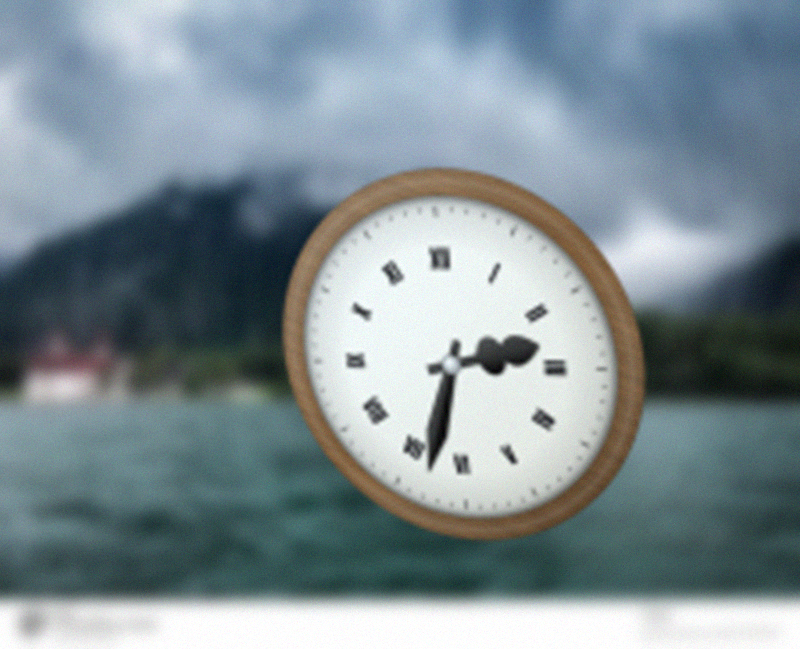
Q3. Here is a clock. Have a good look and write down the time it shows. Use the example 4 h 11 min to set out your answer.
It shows 2 h 33 min
